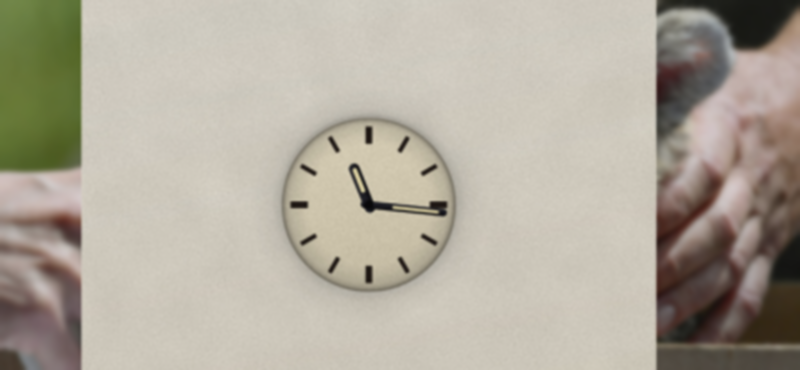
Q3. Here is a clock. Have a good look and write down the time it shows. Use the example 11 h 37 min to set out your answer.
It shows 11 h 16 min
